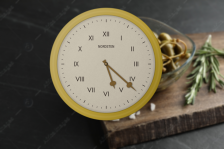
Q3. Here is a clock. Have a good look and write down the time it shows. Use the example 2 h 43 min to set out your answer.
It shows 5 h 22 min
